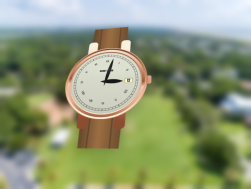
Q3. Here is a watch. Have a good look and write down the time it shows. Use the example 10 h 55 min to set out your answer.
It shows 3 h 02 min
